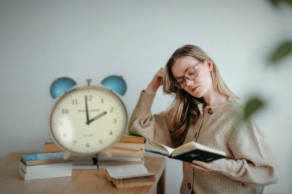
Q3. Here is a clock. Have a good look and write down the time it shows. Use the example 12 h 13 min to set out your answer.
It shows 1 h 59 min
